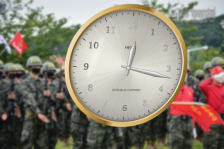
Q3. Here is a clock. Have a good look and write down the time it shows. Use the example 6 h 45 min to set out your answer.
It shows 12 h 17 min
